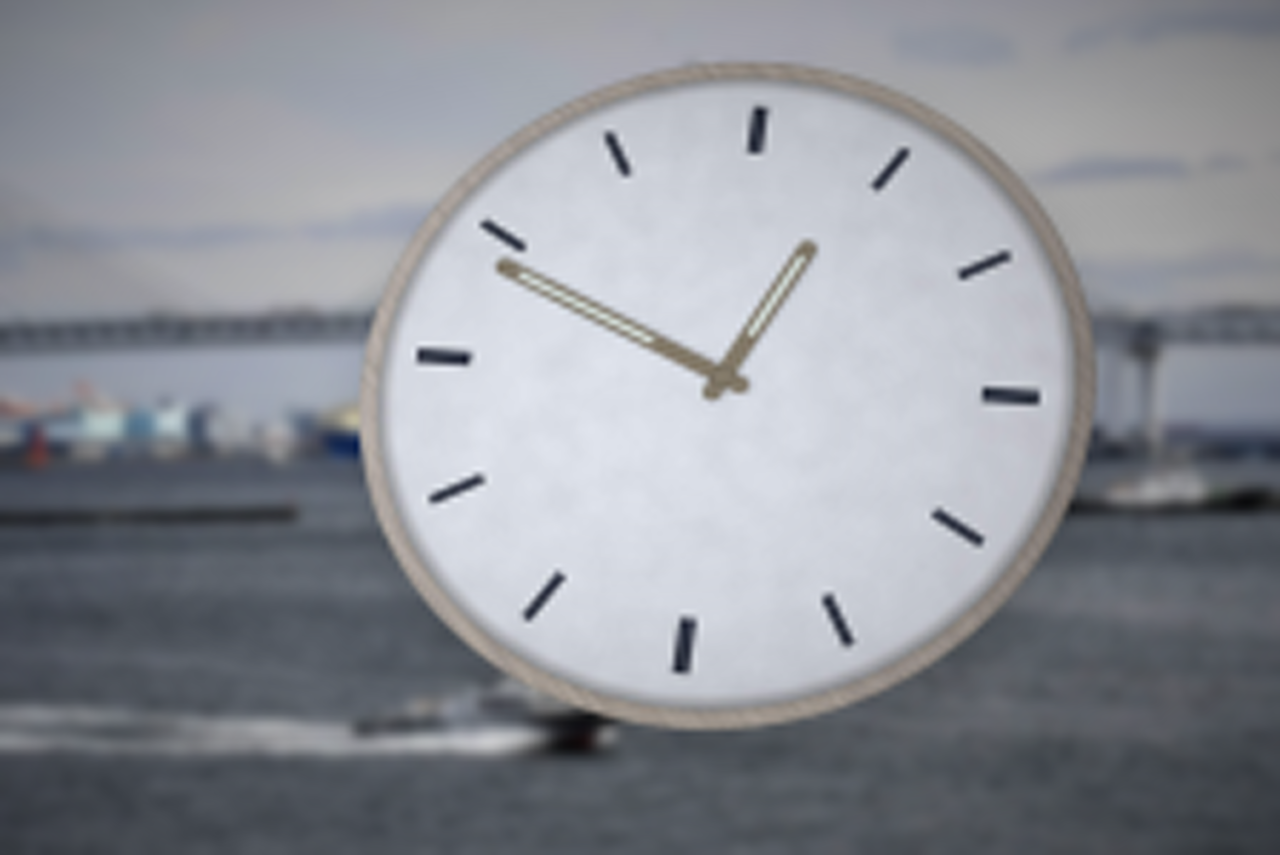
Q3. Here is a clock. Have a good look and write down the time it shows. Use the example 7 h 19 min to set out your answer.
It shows 12 h 49 min
